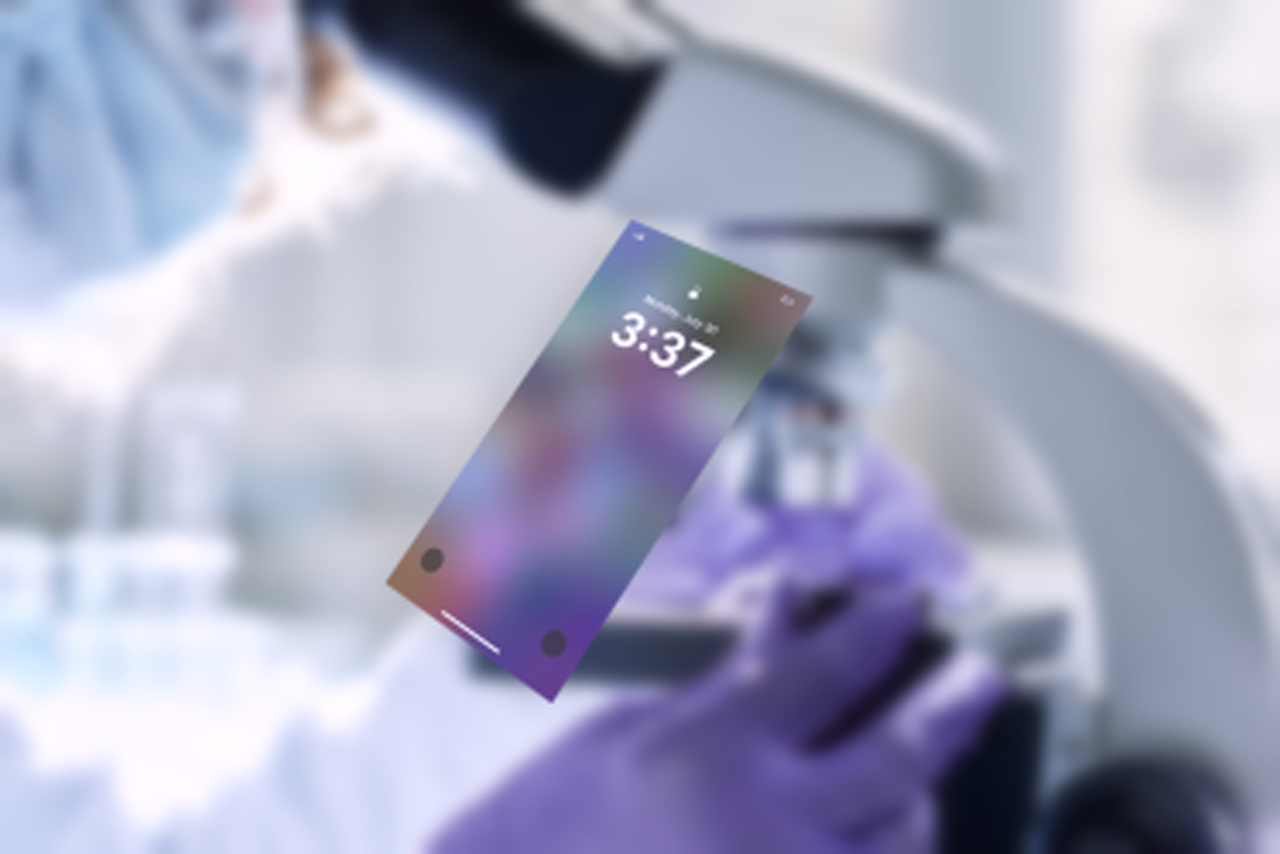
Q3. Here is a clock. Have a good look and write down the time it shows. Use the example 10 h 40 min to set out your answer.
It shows 3 h 37 min
